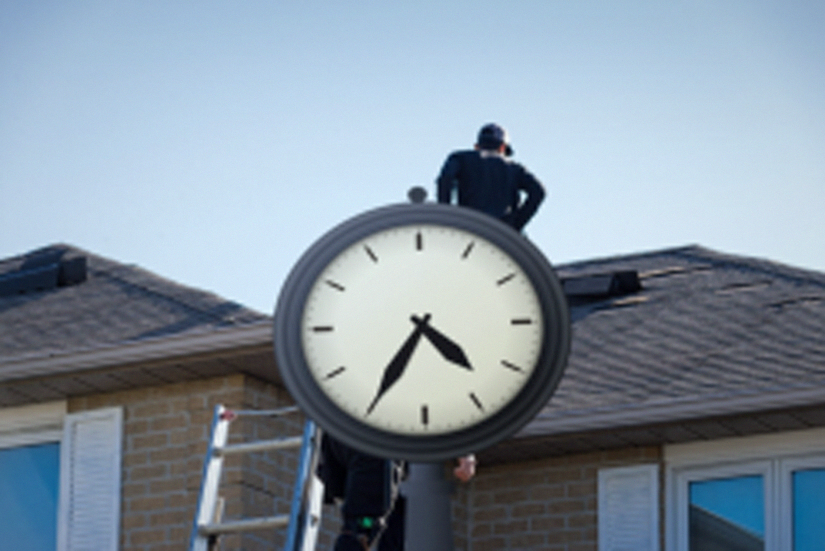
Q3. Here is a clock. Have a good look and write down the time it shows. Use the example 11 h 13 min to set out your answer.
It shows 4 h 35 min
